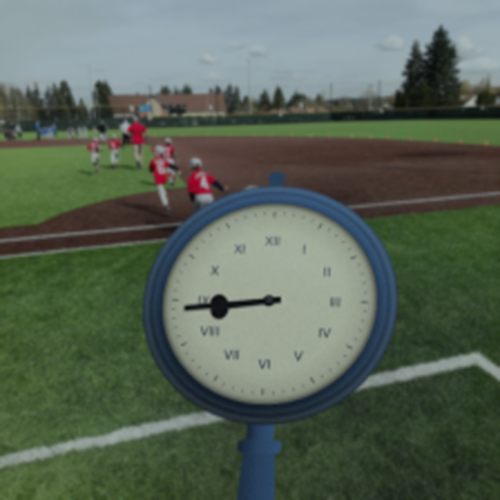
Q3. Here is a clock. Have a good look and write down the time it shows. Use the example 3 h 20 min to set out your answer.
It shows 8 h 44 min
